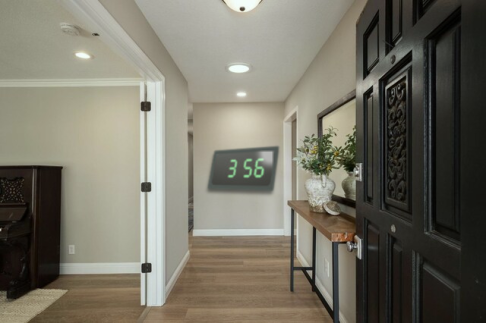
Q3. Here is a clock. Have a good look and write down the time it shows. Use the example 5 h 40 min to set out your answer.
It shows 3 h 56 min
